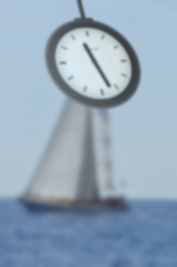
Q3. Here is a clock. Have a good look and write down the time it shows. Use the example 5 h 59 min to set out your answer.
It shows 11 h 27 min
